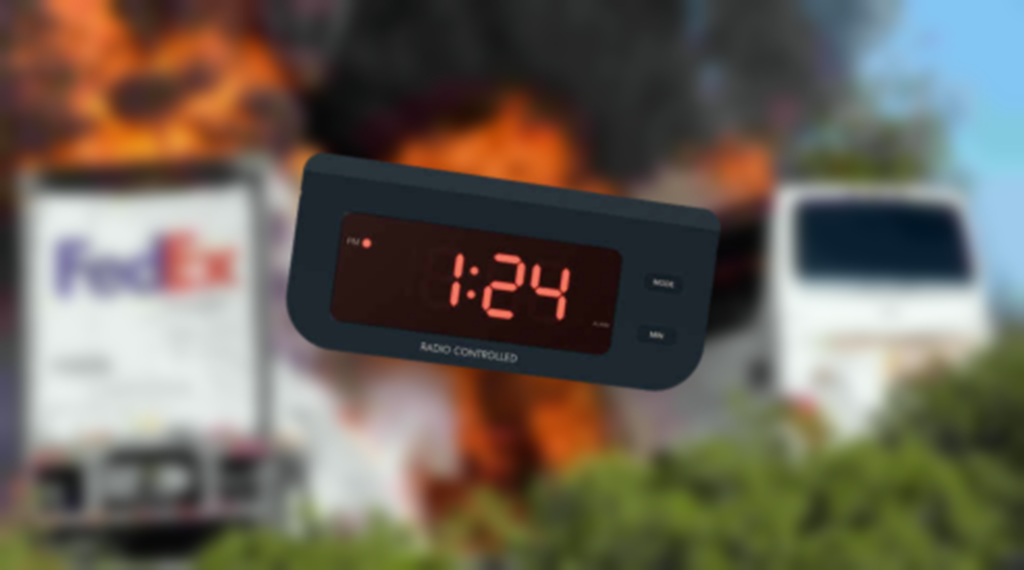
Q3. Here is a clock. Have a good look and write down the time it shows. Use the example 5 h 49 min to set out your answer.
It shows 1 h 24 min
